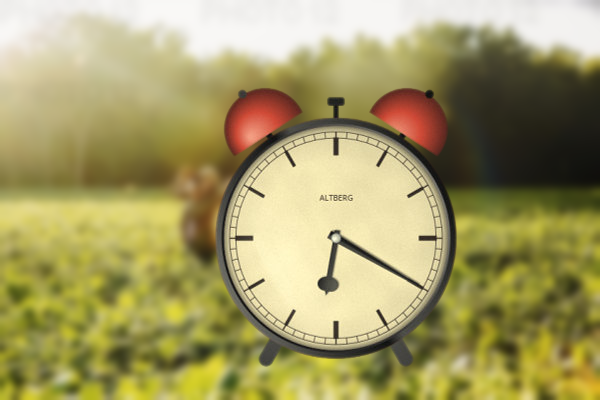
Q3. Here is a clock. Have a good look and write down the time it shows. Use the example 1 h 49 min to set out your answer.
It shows 6 h 20 min
